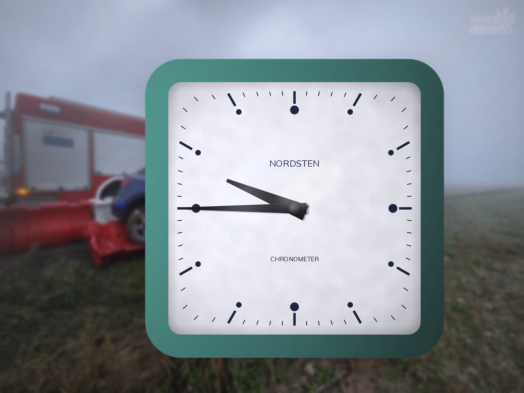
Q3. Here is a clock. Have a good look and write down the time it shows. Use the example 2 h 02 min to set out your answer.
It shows 9 h 45 min
